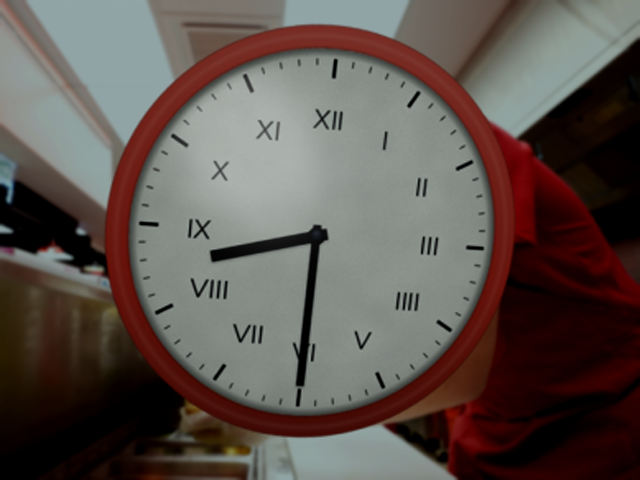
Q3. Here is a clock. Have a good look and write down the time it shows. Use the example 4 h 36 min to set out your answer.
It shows 8 h 30 min
